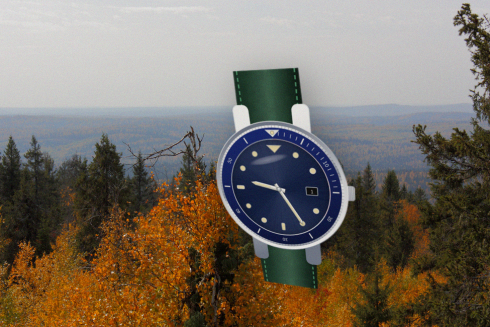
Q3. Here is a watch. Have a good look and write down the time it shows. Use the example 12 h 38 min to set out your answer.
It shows 9 h 25 min
